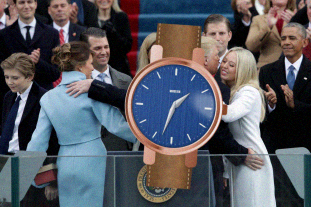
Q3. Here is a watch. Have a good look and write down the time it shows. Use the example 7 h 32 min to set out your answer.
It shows 1 h 33 min
